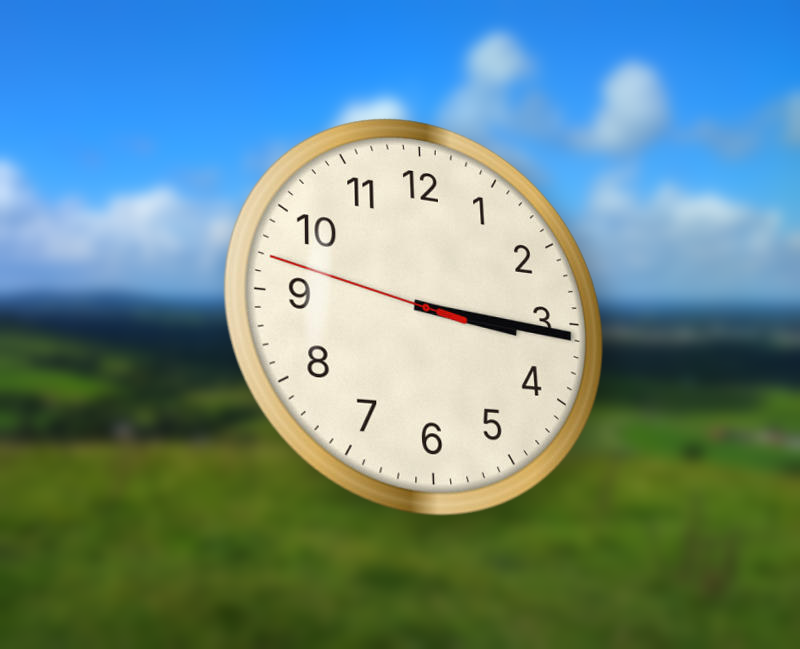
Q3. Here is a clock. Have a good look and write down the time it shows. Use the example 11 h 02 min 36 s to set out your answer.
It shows 3 h 15 min 47 s
